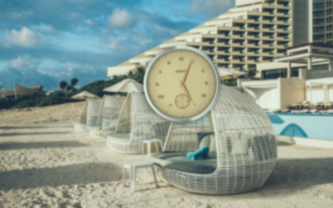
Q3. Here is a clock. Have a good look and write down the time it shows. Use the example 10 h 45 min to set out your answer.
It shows 5 h 04 min
